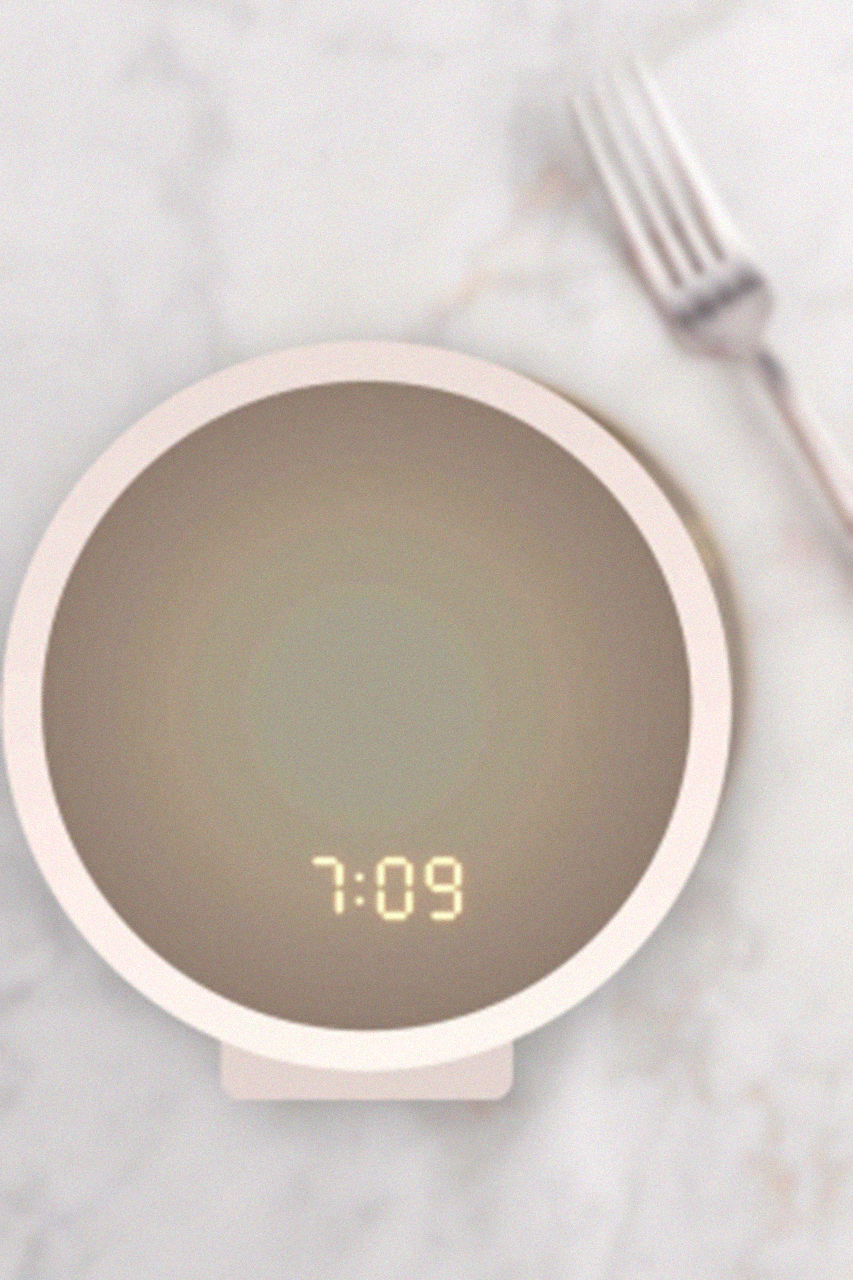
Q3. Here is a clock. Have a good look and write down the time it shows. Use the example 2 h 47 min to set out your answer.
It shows 7 h 09 min
